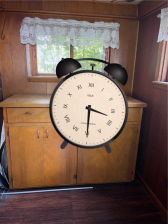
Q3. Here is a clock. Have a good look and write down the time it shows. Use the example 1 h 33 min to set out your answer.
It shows 3 h 30 min
